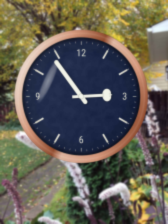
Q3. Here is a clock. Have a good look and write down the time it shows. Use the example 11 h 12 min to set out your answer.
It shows 2 h 54 min
